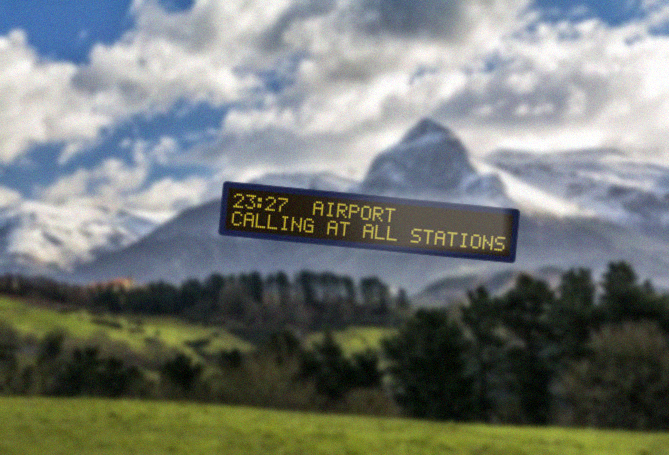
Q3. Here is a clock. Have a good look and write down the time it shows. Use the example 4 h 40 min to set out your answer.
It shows 23 h 27 min
